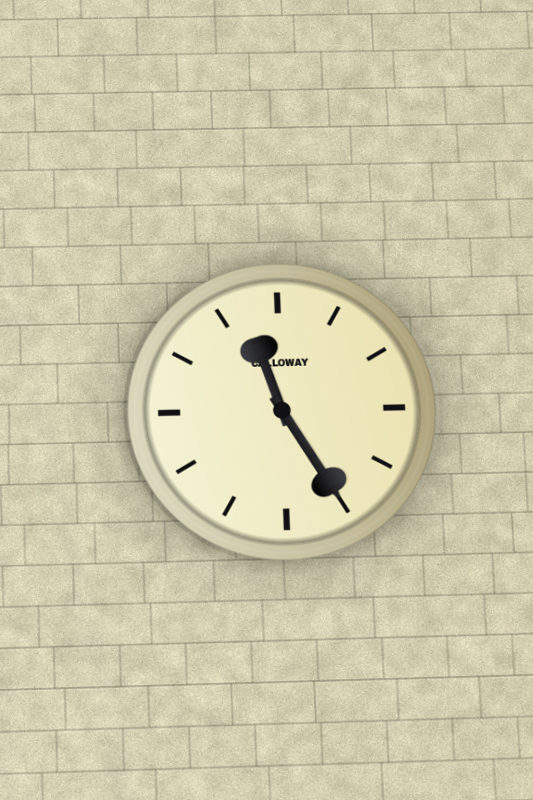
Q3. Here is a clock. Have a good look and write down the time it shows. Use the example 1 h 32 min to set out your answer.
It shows 11 h 25 min
